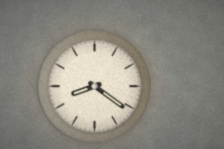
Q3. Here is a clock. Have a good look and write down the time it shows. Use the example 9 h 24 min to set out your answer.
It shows 8 h 21 min
